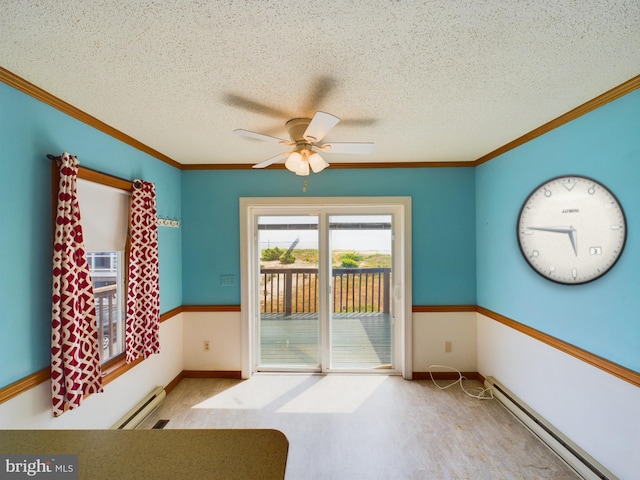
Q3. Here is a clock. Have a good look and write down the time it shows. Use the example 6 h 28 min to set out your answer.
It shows 5 h 46 min
